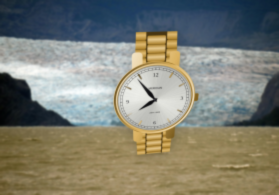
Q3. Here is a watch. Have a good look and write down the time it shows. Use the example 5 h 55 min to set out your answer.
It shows 7 h 54 min
